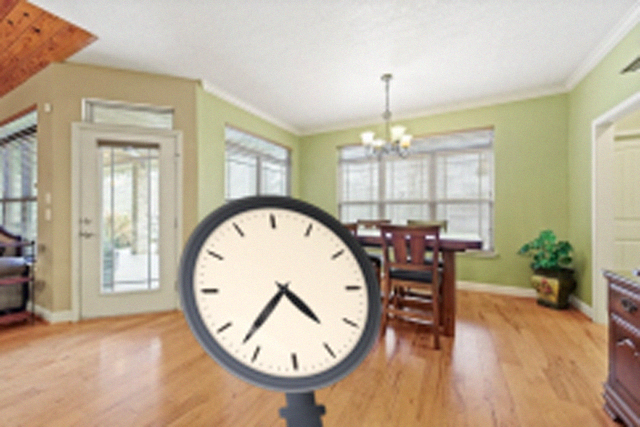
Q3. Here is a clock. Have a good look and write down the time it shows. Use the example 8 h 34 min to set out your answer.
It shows 4 h 37 min
